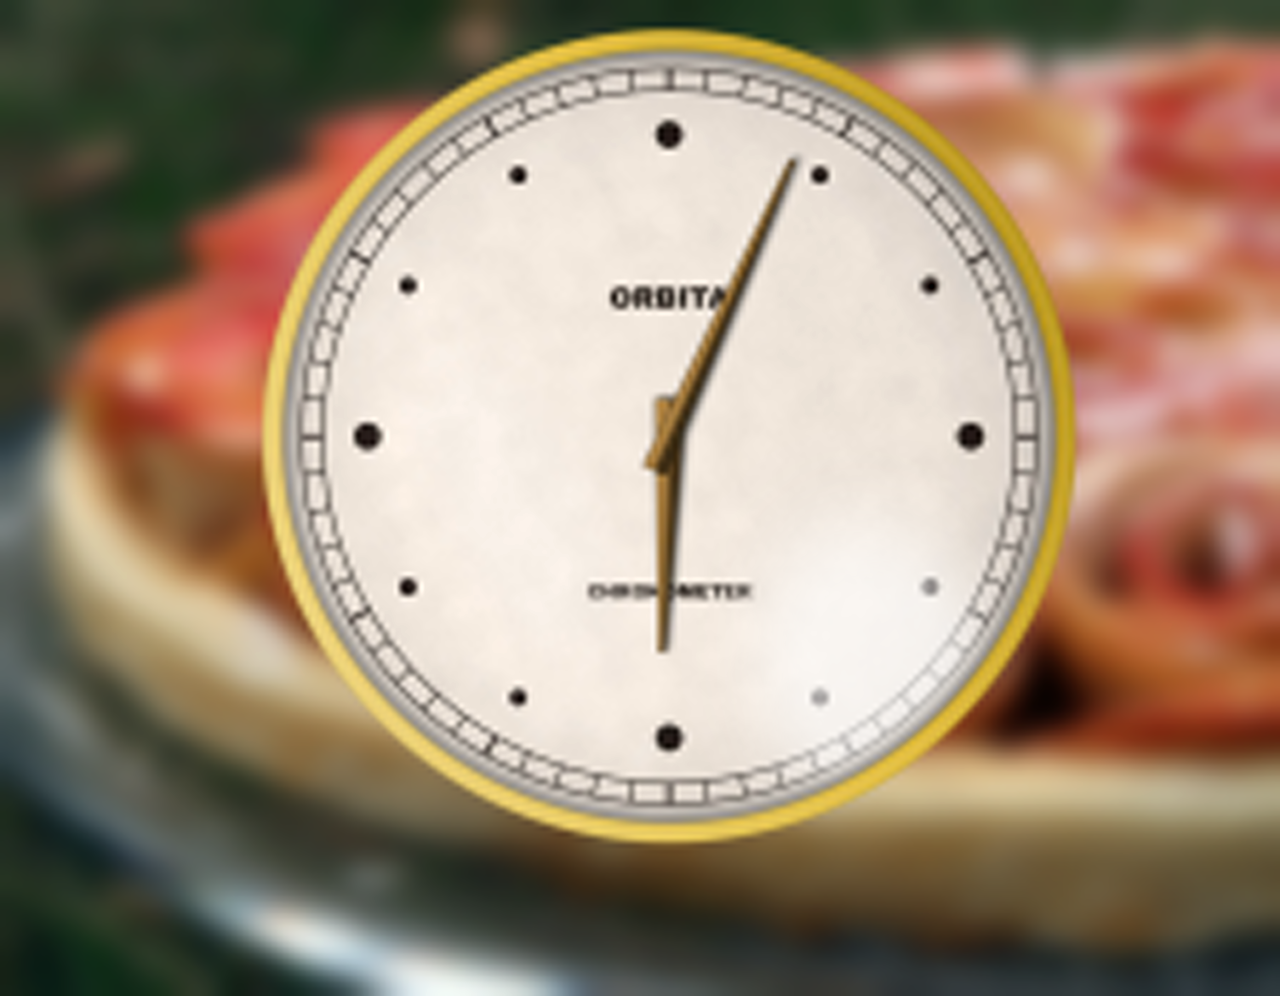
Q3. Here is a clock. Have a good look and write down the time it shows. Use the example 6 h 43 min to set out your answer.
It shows 6 h 04 min
